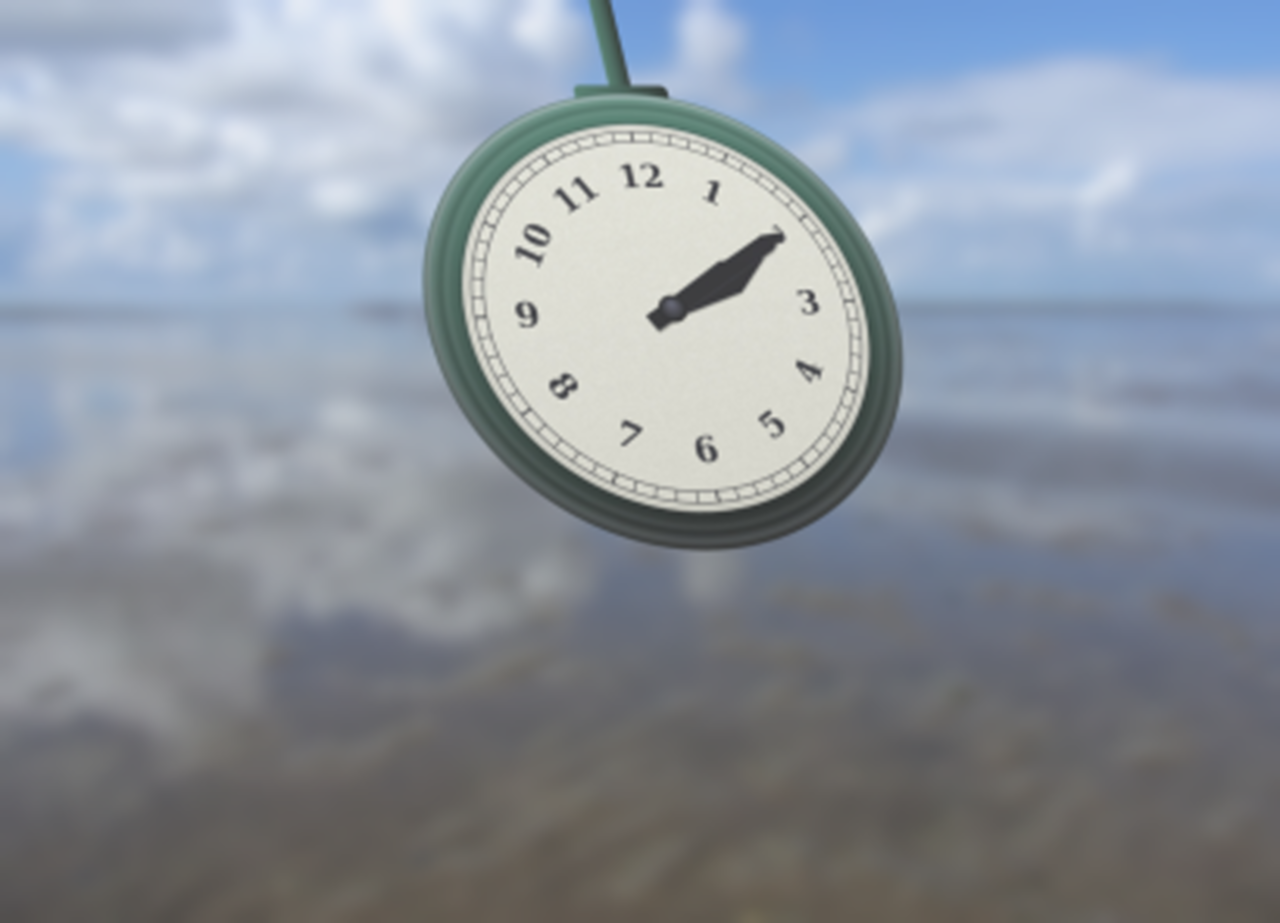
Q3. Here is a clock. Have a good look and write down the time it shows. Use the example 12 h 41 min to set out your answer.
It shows 2 h 10 min
